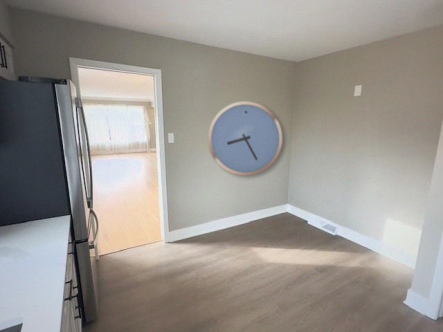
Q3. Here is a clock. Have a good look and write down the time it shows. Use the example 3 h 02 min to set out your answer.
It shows 8 h 25 min
